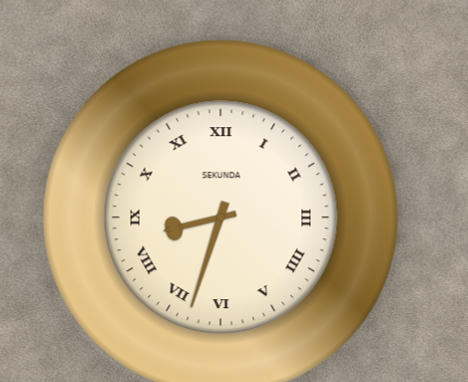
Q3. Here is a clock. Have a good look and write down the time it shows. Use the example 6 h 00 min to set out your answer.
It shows 8 h 33 min
